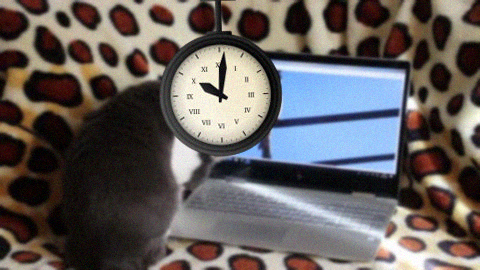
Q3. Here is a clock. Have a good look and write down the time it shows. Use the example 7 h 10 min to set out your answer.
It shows 10 h 01 min
